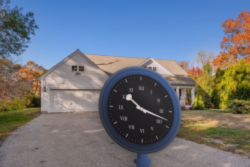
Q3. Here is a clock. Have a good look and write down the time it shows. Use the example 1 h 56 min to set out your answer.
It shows 10 h 18 min
